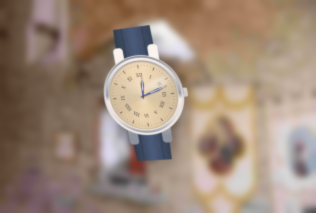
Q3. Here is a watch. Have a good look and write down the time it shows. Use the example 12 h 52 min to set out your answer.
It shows 12 h 12 min
